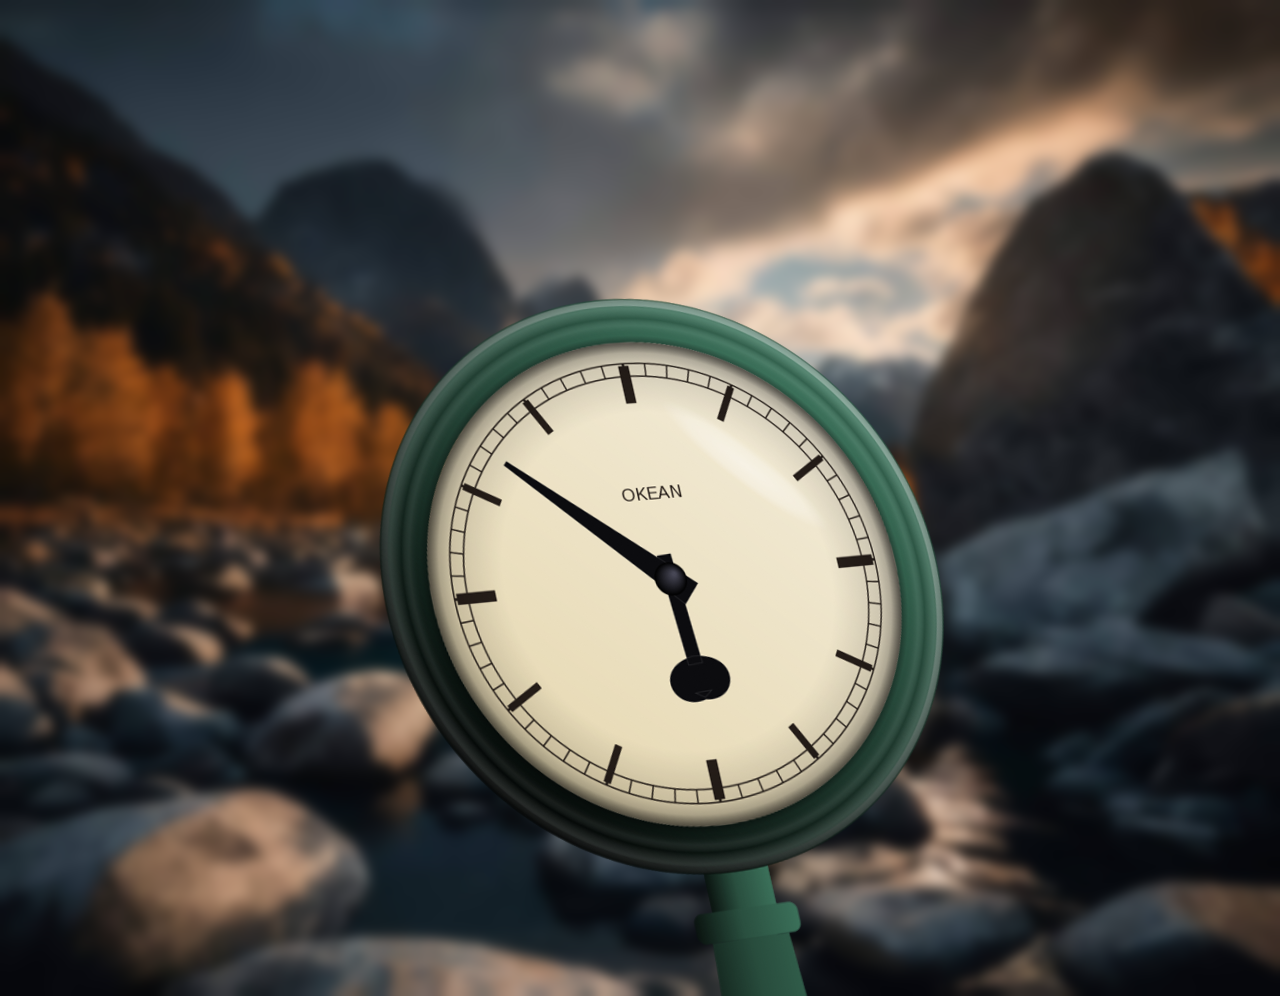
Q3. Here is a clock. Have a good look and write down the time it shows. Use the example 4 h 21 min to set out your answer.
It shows 5 h 52 min
